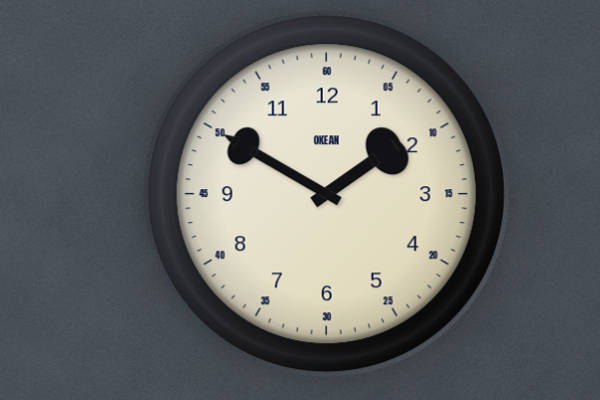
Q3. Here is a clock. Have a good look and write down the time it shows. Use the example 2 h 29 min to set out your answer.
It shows 1 h 50 min
